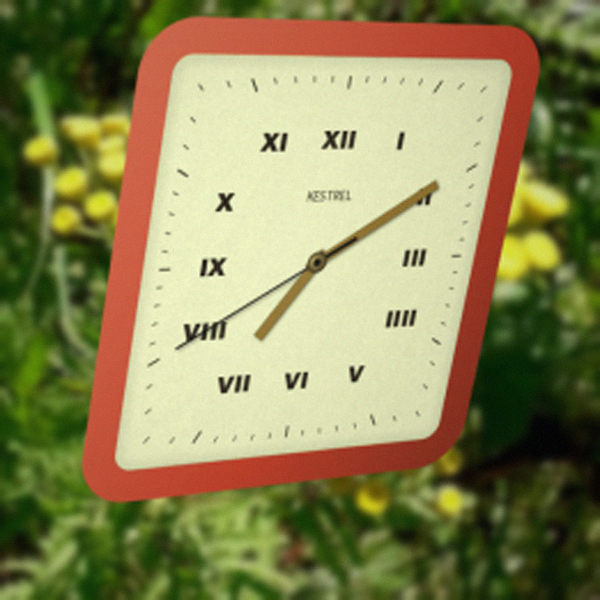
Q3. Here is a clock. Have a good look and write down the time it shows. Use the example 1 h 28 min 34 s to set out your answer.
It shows 7 h 09 min 40 s
